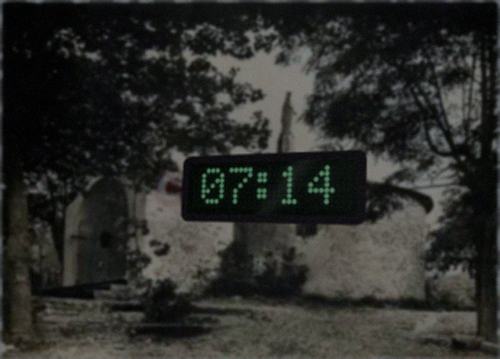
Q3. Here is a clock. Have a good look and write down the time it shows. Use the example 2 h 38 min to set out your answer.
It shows 7 h 14 min
